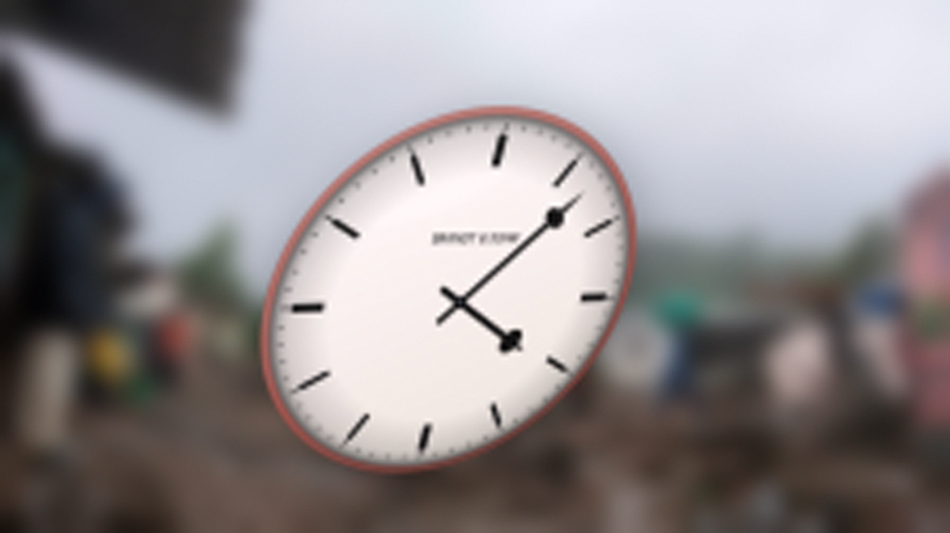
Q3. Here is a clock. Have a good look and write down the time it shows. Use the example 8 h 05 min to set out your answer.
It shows 4 h 07 min
